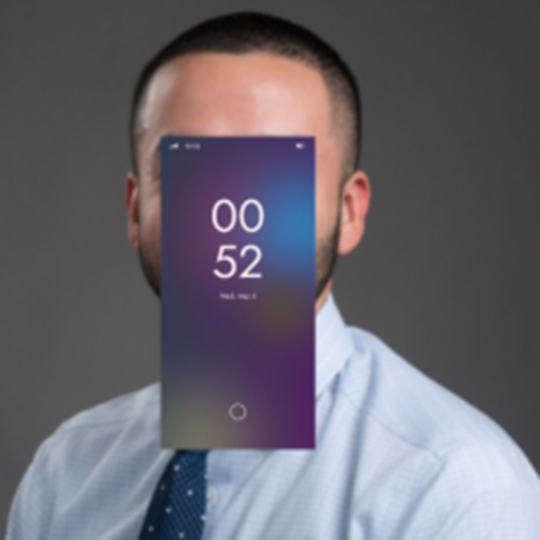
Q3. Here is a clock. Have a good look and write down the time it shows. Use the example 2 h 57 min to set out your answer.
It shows 0 h 52 min
